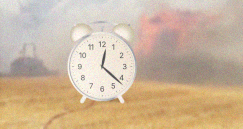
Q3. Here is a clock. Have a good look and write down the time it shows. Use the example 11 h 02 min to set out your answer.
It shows 12 h 22 min
